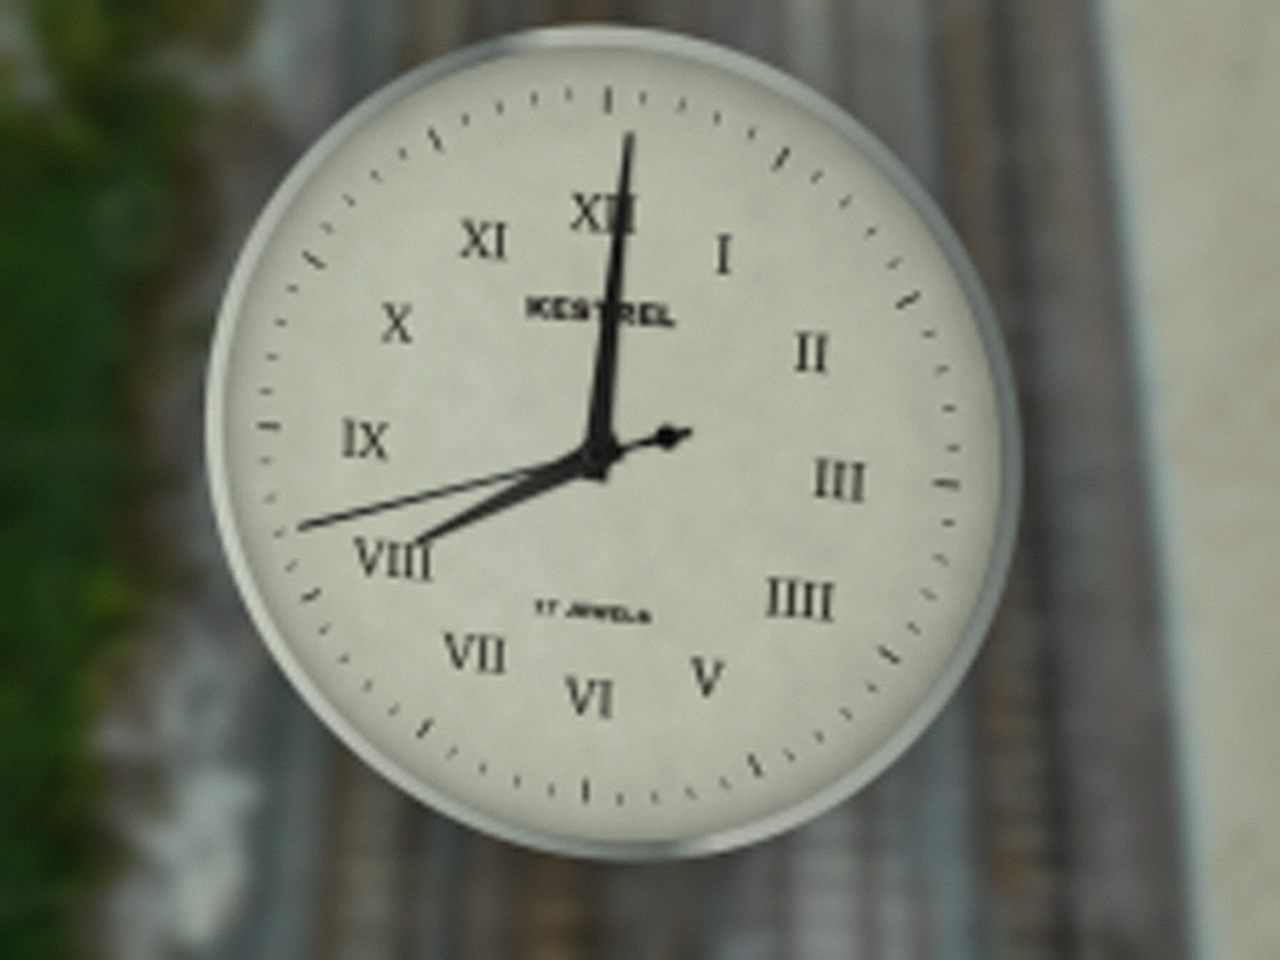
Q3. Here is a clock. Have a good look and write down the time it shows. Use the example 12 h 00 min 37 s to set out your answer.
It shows 8 h 00 min 42 s
